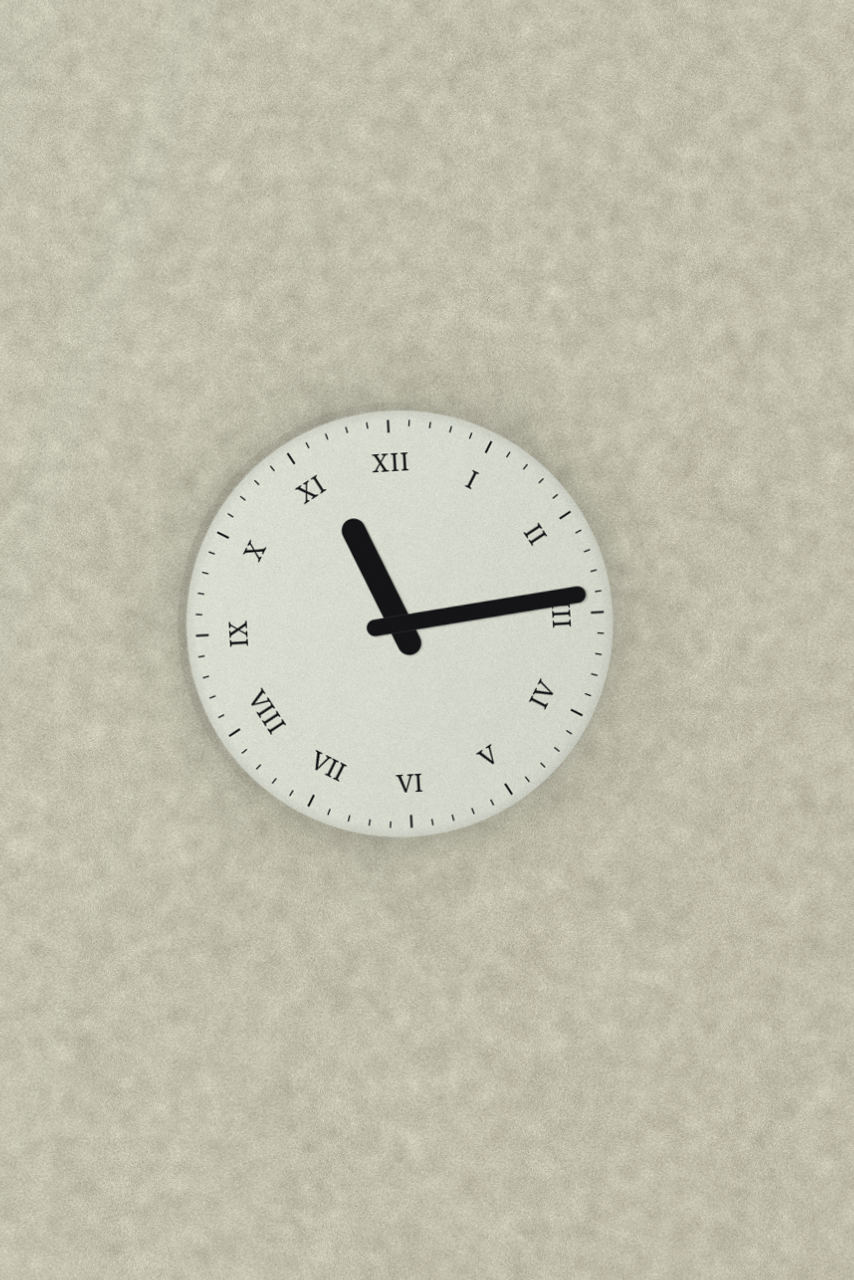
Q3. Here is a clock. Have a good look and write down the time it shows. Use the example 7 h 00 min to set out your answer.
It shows 11 h 14 min
